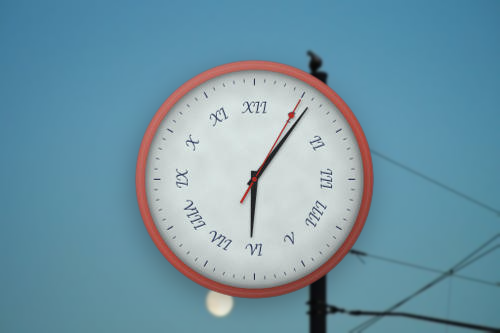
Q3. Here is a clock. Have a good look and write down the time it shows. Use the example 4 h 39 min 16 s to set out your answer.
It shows 6 h 06 min 05 s
